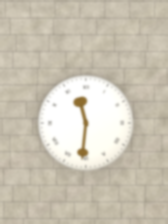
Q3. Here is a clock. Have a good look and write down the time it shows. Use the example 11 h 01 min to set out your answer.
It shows 11 h 31 min
